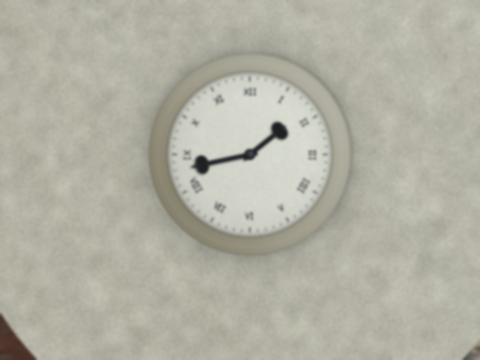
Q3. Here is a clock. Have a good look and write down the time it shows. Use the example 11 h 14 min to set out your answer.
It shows 1 h 43 min
